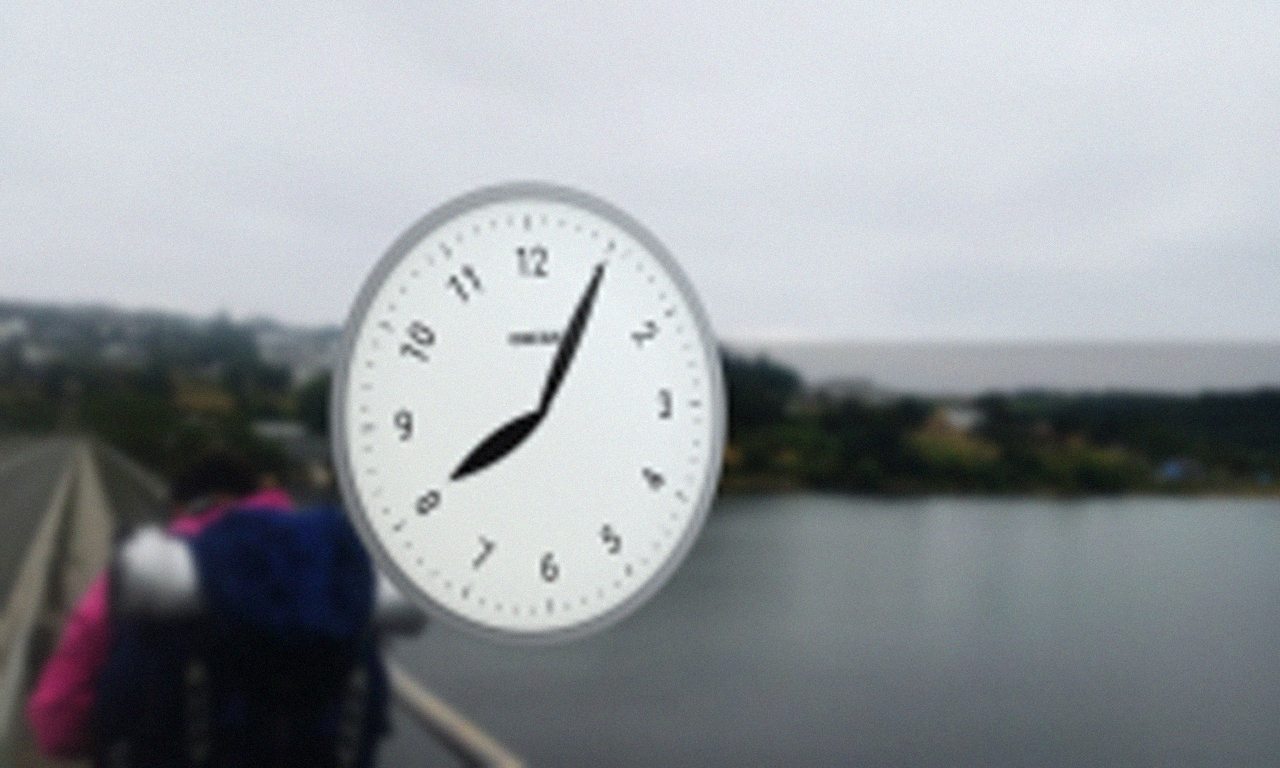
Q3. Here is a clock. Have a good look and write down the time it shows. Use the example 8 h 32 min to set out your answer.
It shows 8 h 05 min
